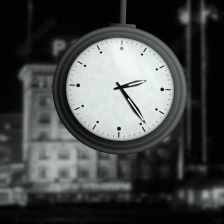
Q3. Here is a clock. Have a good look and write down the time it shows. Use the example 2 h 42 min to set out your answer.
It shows 2 h 24 min
